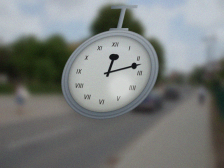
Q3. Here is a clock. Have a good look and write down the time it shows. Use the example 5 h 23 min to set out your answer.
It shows 12 h 12 min
